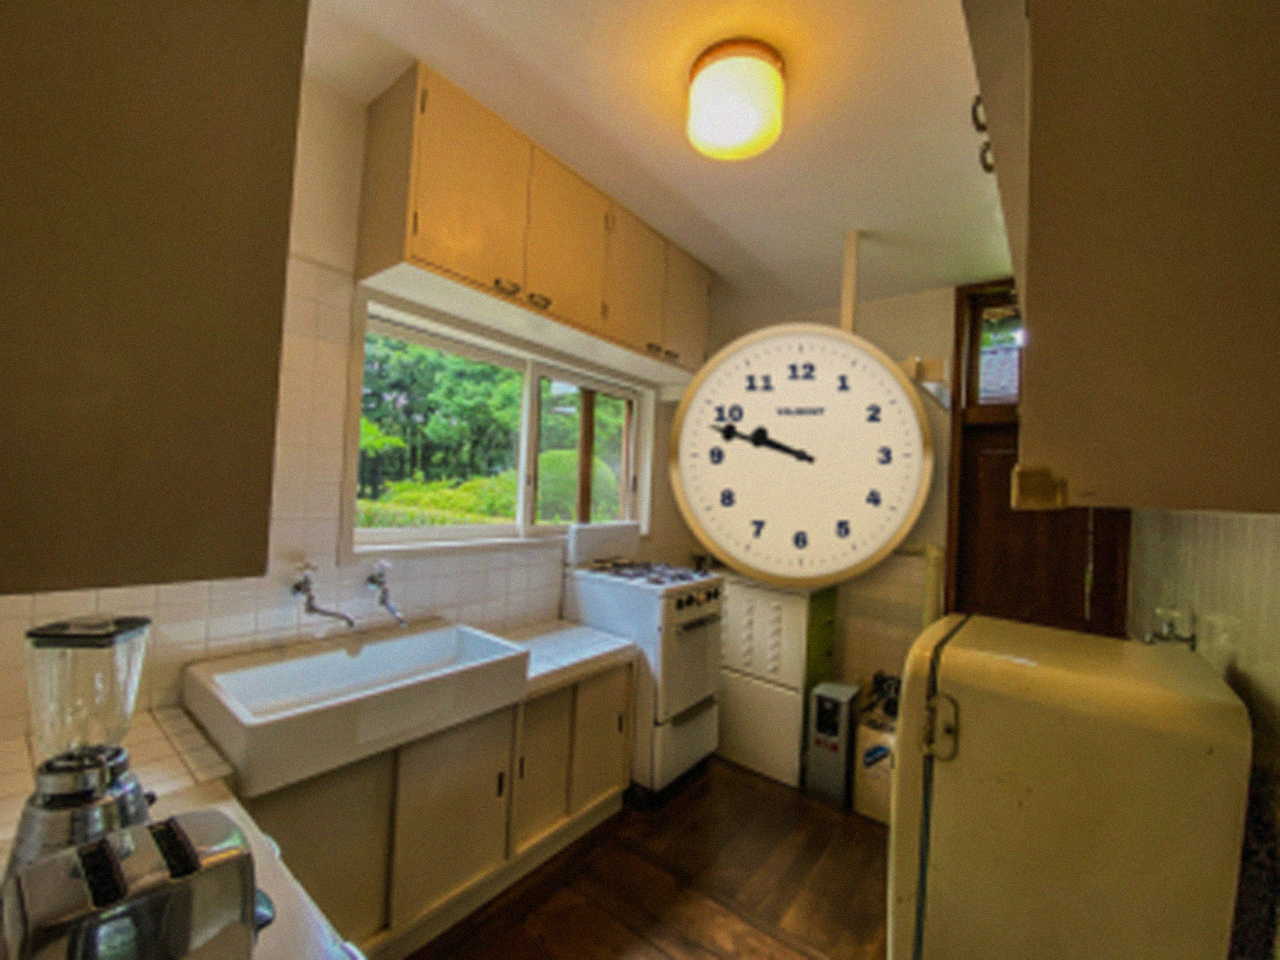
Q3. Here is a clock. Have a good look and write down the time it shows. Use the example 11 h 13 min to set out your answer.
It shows 9 h 48 min
